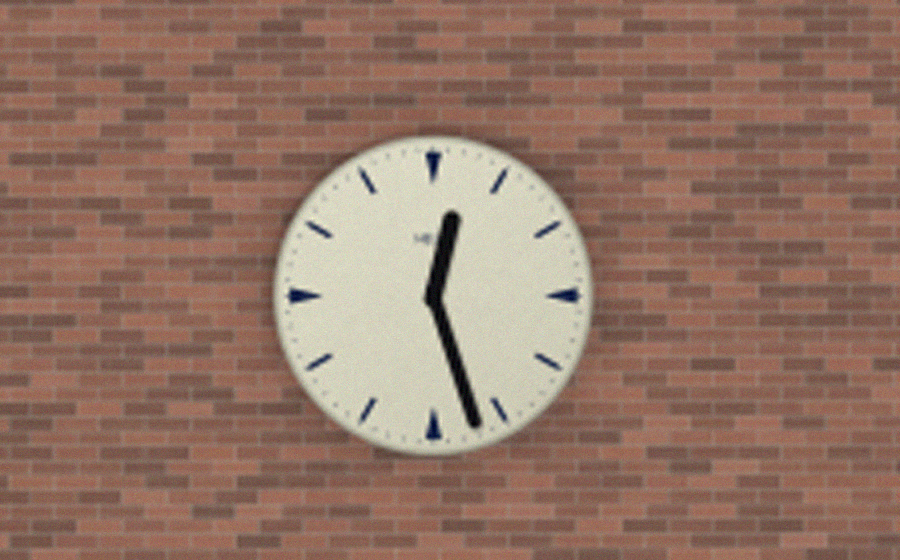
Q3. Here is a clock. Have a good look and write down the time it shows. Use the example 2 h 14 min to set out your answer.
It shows 12 h 27 min
